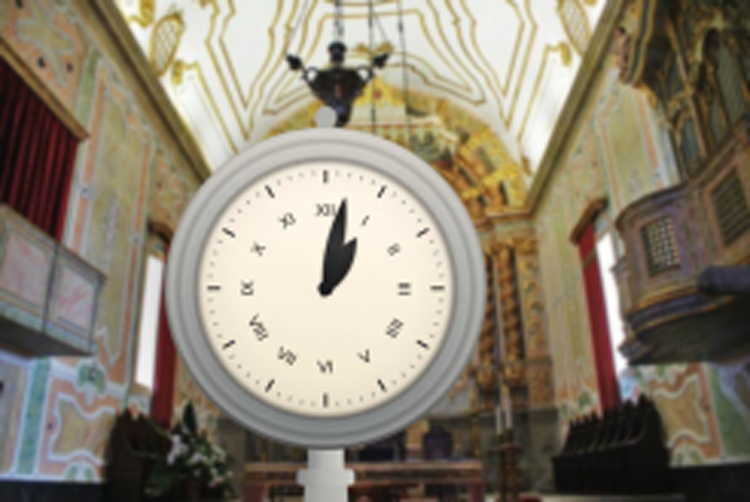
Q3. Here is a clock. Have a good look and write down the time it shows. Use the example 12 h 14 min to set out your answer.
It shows 1 h 02 min
